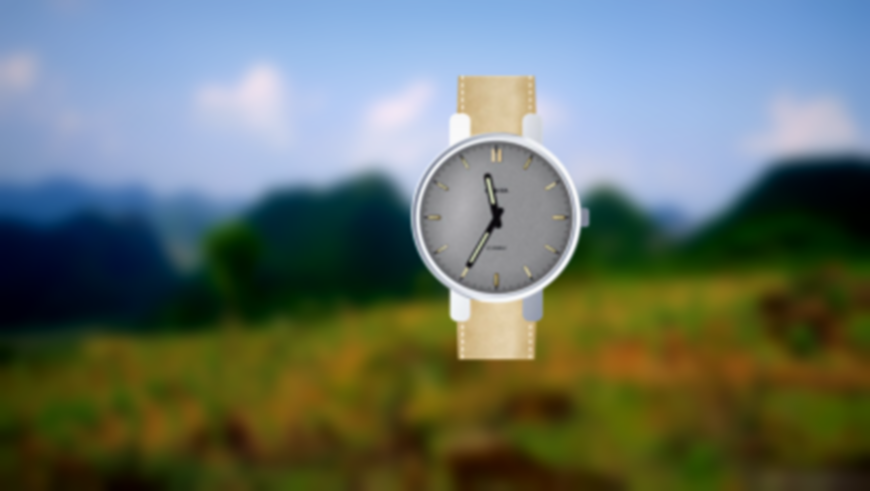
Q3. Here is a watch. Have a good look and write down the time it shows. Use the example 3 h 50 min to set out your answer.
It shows 11 h 35 min
